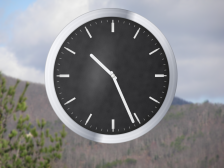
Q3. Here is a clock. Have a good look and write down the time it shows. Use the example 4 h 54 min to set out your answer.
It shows 10 h 26 min
